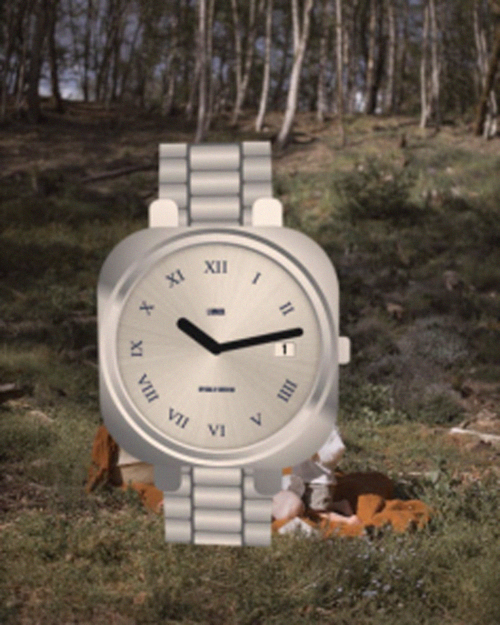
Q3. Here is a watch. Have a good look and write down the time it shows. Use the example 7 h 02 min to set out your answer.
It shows 10 h 13 min
